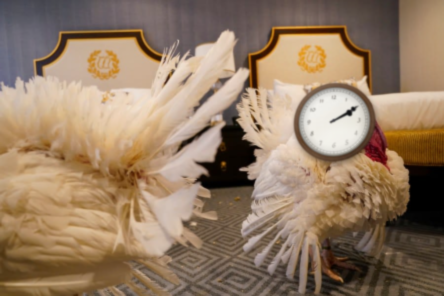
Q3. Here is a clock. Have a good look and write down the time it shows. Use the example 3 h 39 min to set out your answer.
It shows 2 h 10 min
